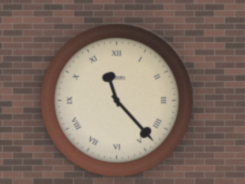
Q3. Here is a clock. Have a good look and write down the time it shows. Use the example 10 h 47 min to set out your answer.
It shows 11 h 23 min
